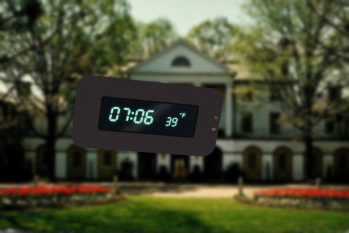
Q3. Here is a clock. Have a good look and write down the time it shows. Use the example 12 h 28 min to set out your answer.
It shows 7 h 06 min
